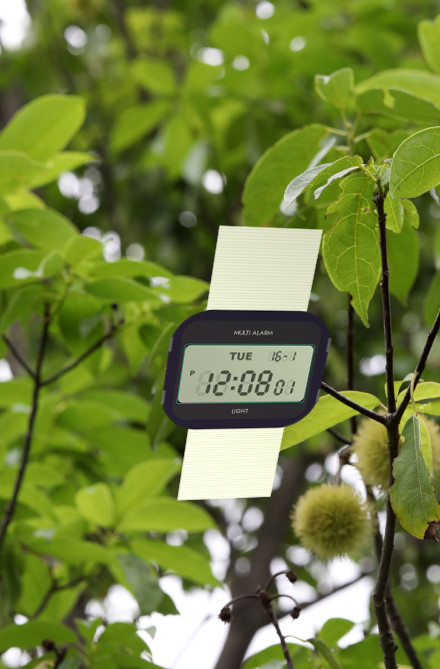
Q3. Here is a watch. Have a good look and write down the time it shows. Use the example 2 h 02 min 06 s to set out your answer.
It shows 12 h 08 min 01 s
